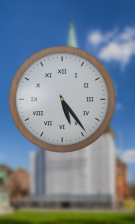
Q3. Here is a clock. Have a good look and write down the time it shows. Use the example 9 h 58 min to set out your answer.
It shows 5 h 24 min
